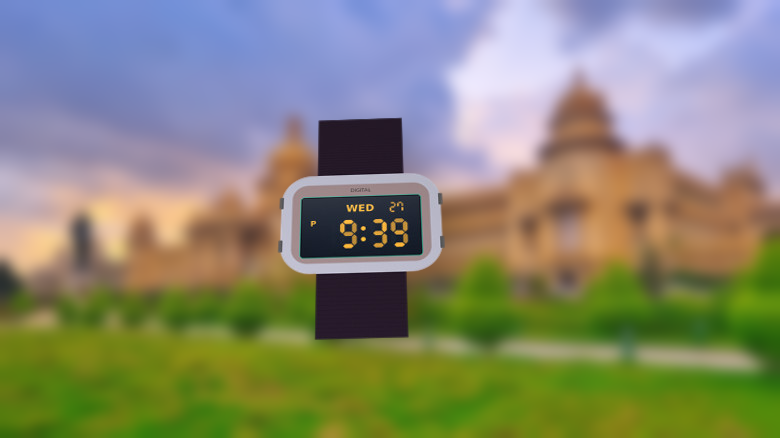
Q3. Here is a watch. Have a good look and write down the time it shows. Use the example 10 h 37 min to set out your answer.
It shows 9 h 39 min
